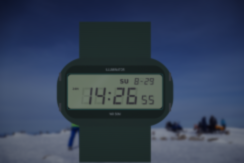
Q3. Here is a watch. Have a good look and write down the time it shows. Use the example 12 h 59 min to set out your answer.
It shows 14 h 26 min
